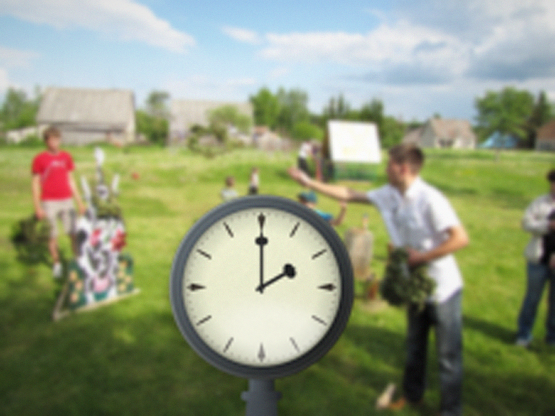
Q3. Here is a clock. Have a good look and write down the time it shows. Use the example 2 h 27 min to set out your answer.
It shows 2 h 00 min
